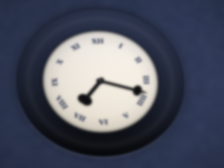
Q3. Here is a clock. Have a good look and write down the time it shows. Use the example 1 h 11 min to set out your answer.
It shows 7 h 18 min
